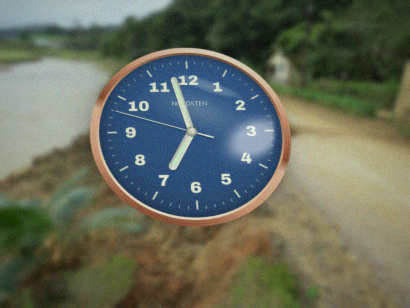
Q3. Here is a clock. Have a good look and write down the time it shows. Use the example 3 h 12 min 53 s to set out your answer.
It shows 6 h 57 min 48 s
